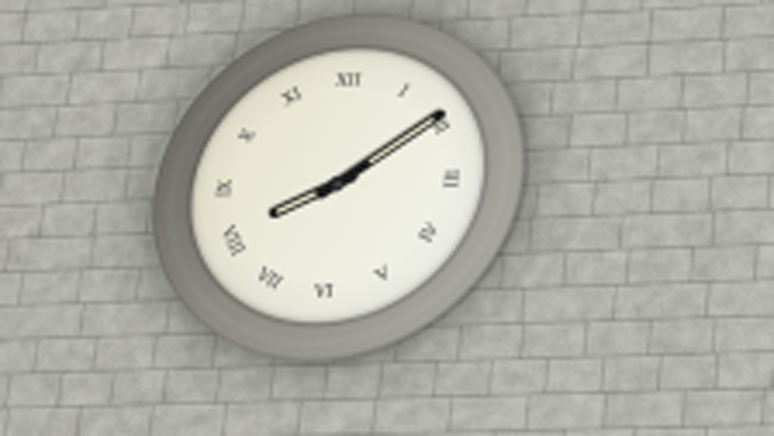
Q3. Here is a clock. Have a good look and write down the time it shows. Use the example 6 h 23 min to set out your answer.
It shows 8 h 09 min
